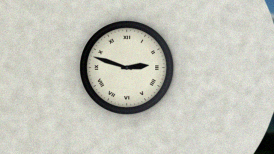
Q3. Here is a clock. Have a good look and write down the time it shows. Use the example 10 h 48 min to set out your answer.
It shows 2 h 48 min
